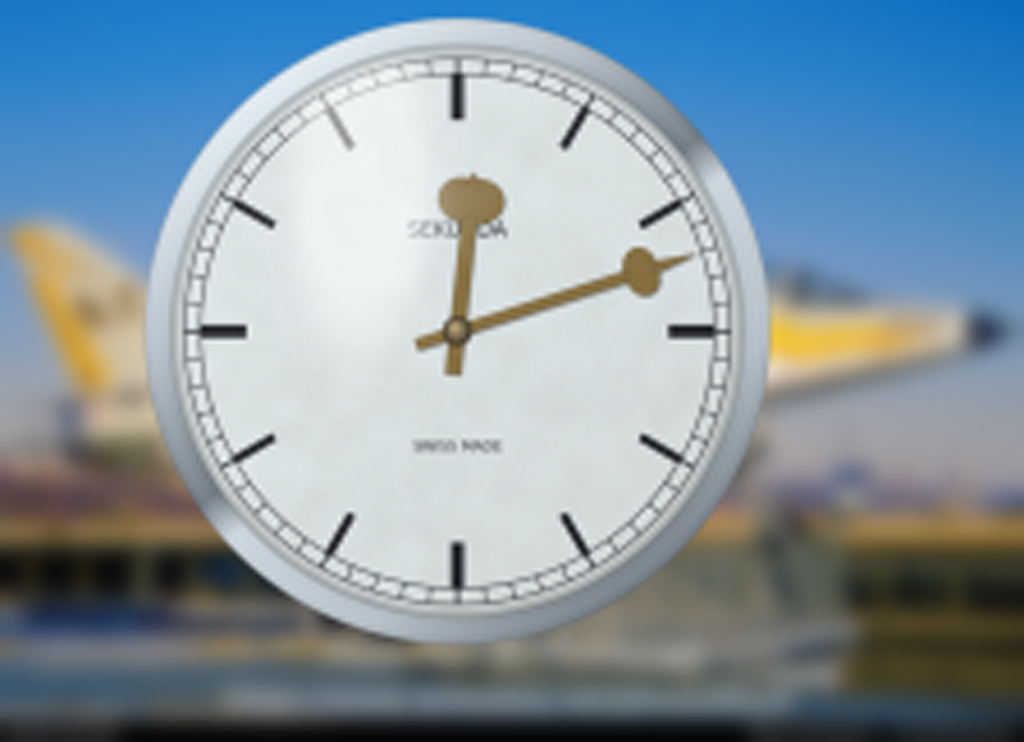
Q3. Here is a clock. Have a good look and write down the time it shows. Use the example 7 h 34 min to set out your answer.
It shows 12 h 12 min
